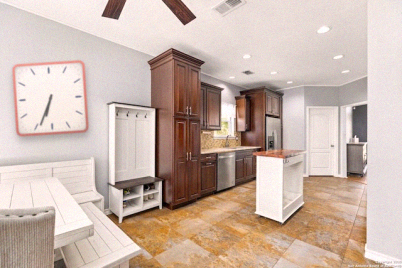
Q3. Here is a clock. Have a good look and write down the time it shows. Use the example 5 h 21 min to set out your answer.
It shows 6 h 34 min
